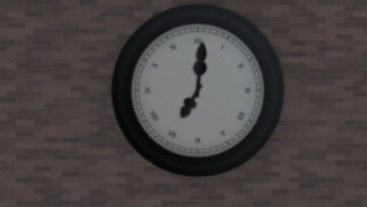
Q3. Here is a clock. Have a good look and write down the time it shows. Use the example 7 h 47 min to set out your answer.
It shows 7 h 01 min
